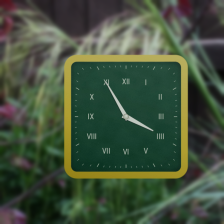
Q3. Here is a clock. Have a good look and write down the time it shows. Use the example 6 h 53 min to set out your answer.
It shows 3 h 55 min
